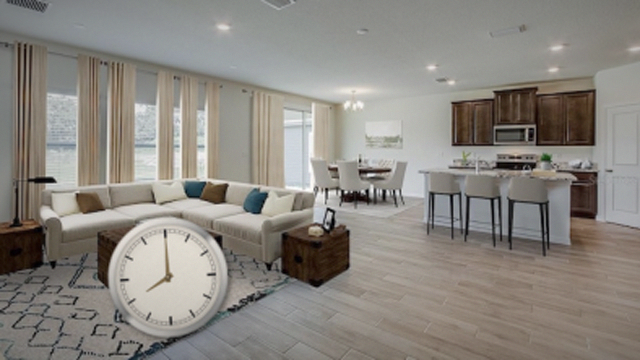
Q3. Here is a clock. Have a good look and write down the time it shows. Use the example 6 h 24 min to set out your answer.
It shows 8 h 00 min
